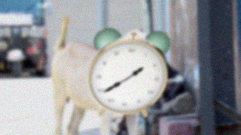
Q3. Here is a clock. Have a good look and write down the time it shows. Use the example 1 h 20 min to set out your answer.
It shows 1 h 39 min
